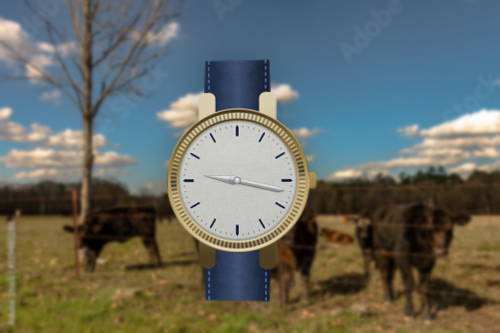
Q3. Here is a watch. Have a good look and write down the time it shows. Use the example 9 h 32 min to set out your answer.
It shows 9 h 17 min
